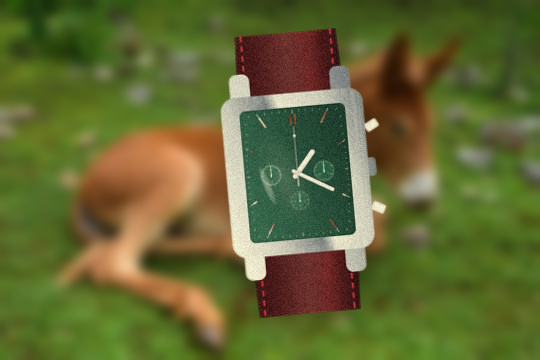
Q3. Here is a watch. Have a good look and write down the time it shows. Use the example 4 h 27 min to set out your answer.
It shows 1 h 20 min
